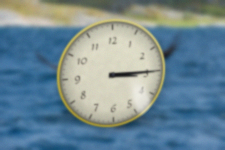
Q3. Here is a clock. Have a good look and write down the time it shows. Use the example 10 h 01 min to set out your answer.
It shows 3 h 15 min
